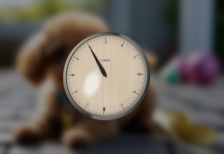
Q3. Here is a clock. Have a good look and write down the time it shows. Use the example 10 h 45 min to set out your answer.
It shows 10 h 55 min
